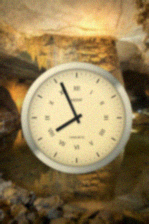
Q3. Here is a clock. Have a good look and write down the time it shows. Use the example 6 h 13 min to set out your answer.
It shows 7 h 56 min
